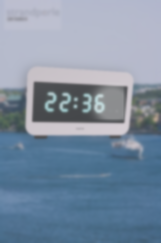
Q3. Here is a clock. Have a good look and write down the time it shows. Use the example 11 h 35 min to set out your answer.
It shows 22 h 36 min
